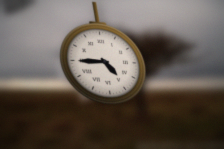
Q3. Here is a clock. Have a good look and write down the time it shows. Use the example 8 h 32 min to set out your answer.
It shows 4 h 45 min
